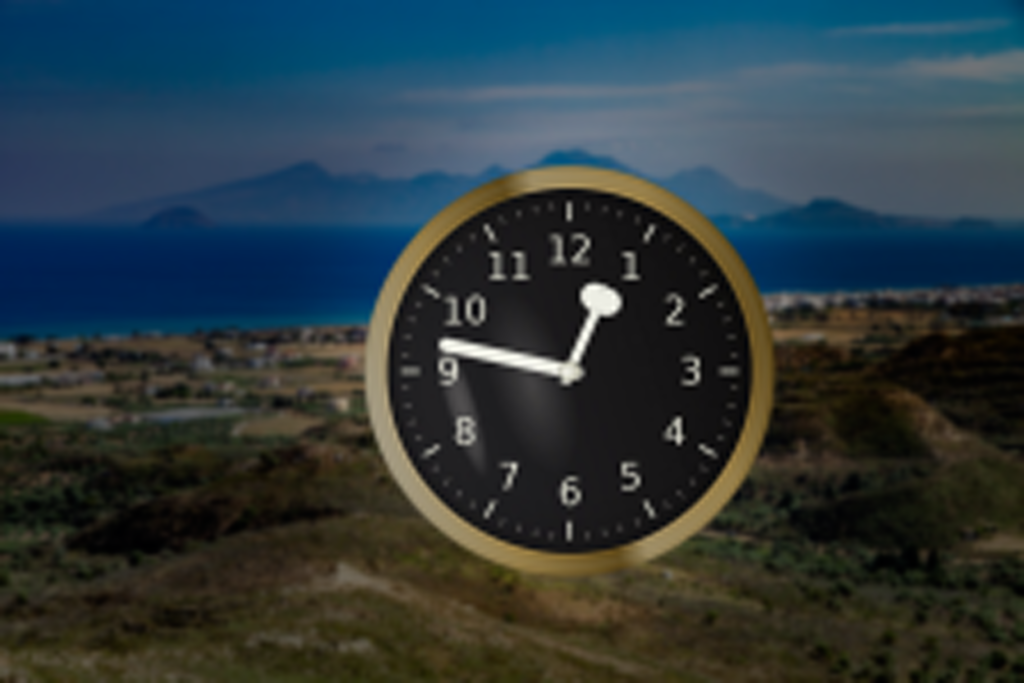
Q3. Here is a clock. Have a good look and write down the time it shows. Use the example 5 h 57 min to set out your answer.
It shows 12 h 47 min
